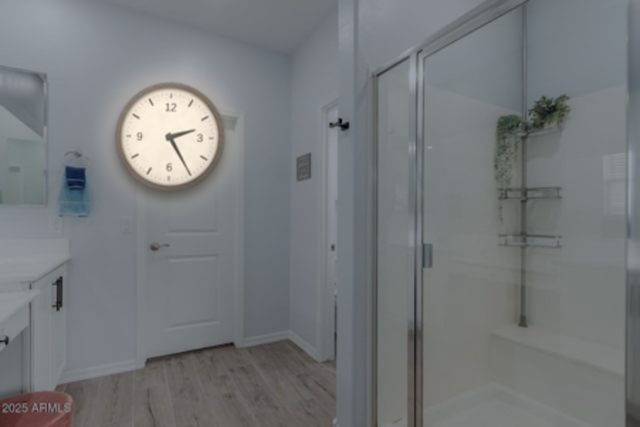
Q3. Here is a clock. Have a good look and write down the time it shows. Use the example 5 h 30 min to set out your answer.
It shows 2 h 25 min
